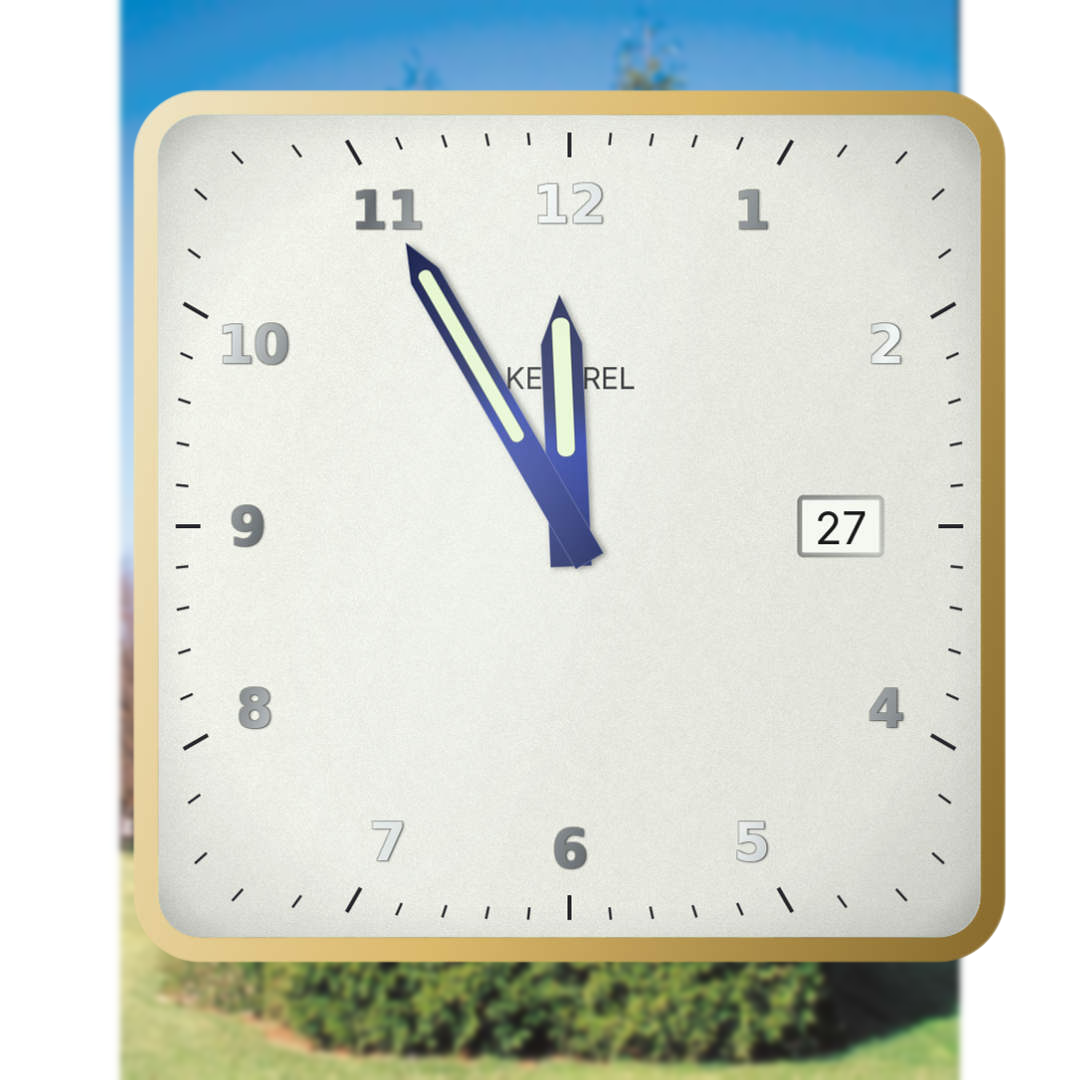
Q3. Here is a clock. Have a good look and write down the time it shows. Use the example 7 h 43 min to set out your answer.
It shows 11 h 55 min
